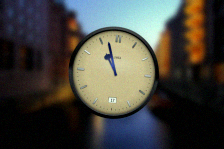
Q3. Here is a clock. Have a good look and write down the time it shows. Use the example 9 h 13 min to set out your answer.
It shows 10 h 57 min
